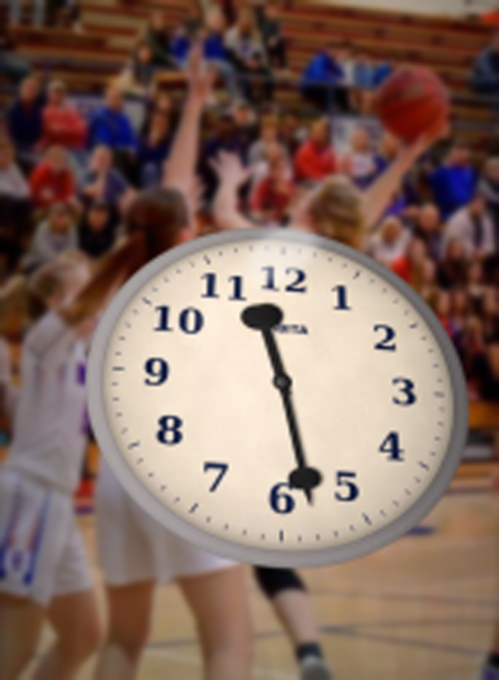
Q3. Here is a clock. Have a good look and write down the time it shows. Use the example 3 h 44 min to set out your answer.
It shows 11 h 28 min
